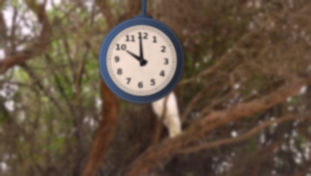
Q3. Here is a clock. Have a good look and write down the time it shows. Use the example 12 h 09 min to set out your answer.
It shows 9 h 59 min
